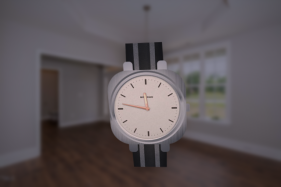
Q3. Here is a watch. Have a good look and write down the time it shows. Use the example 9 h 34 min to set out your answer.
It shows 11 h 47 min
